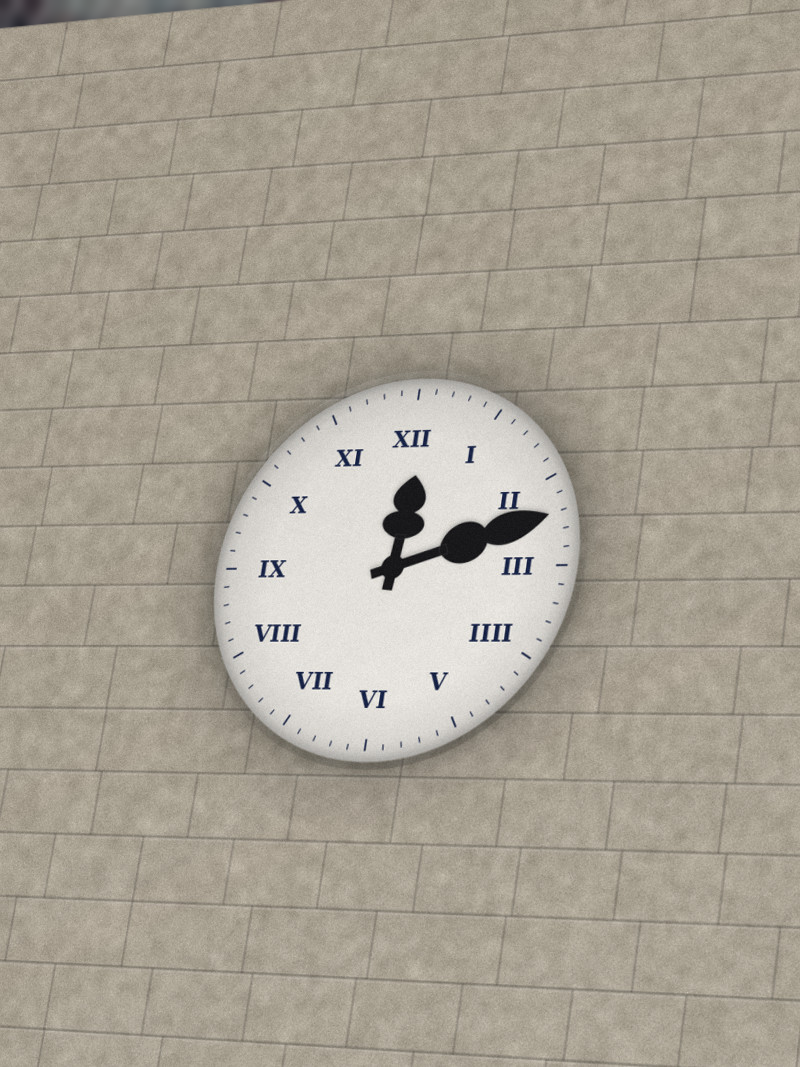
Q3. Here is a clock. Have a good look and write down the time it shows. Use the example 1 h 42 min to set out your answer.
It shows 12 h 12 min
